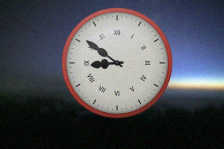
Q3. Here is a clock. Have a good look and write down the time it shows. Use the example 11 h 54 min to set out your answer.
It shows 8 h 51 min
